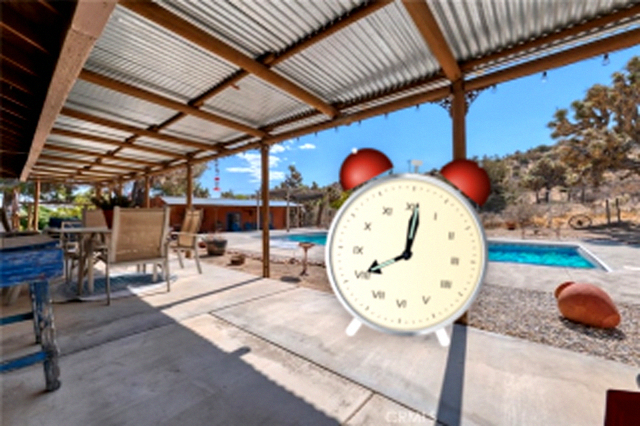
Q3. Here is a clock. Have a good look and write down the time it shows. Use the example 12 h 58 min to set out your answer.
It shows 8 h 01 min
